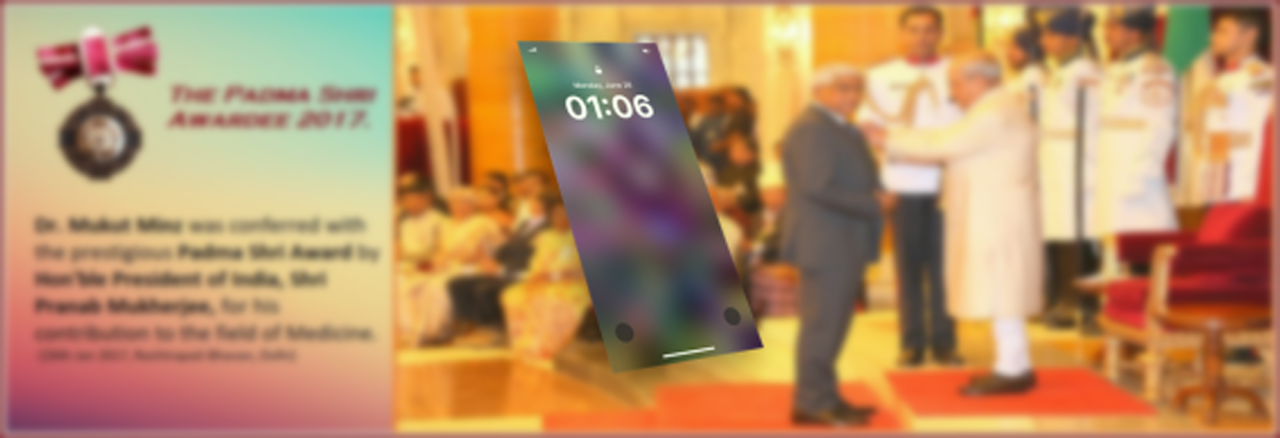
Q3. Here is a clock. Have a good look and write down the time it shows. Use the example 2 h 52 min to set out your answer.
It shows 1 h 06 min
